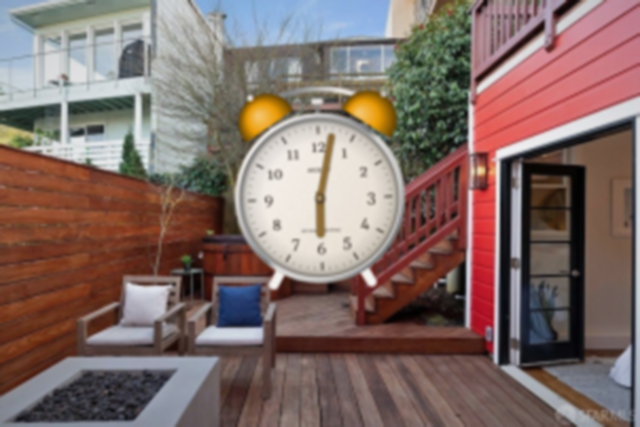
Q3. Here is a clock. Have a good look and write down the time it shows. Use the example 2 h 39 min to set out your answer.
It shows 6 h 02 min
